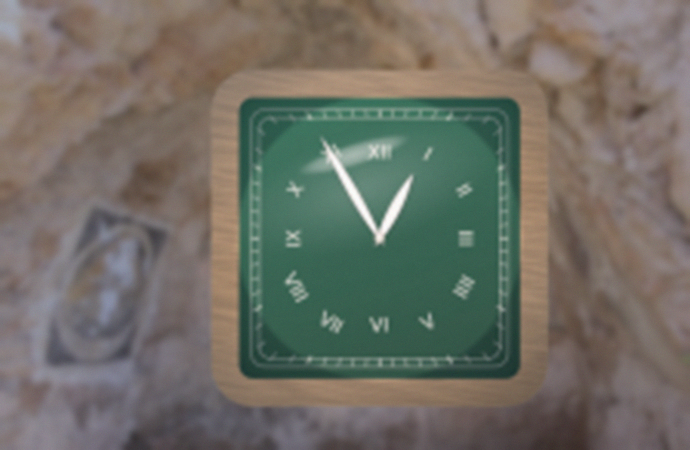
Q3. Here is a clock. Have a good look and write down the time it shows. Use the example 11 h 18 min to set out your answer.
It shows 12 h 55 min
